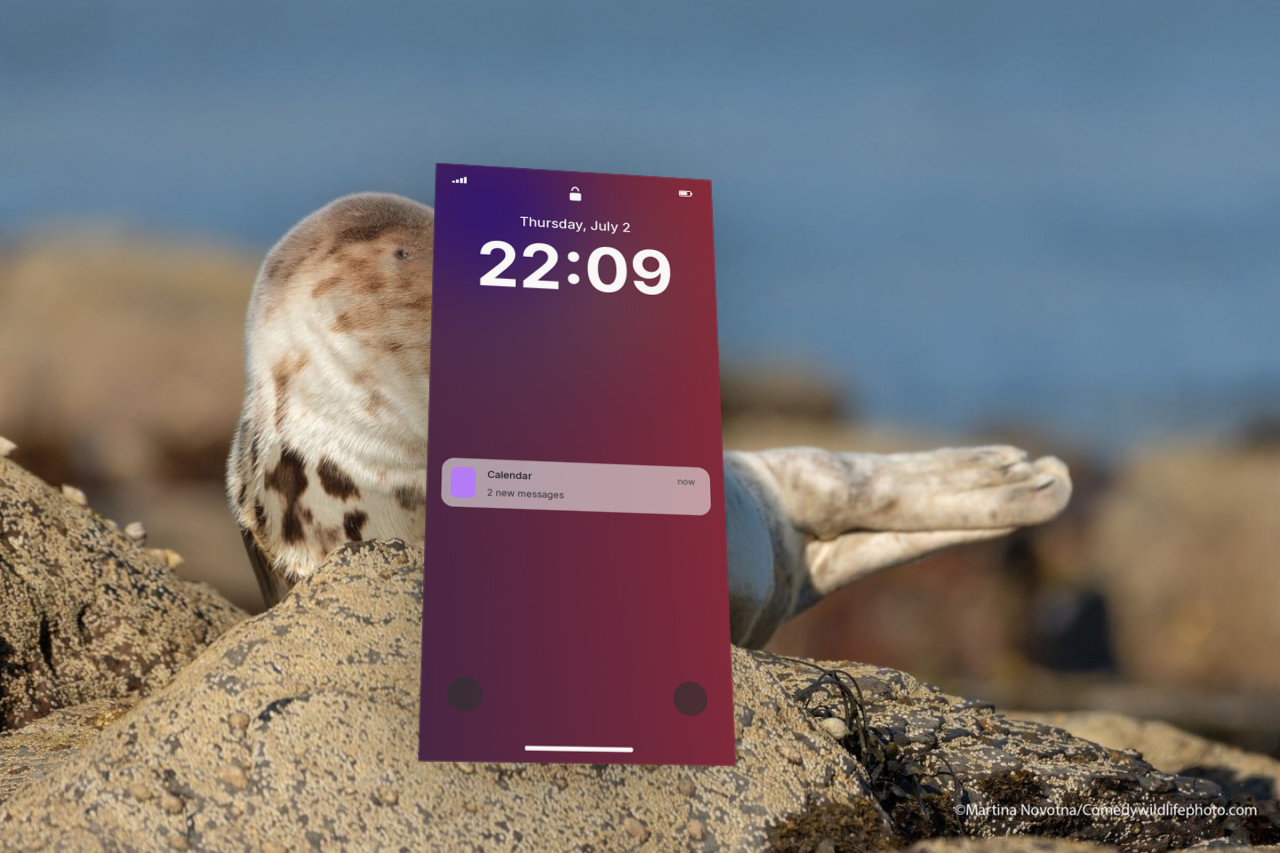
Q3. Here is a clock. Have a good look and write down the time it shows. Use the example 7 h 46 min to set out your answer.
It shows 22 h 09 min
